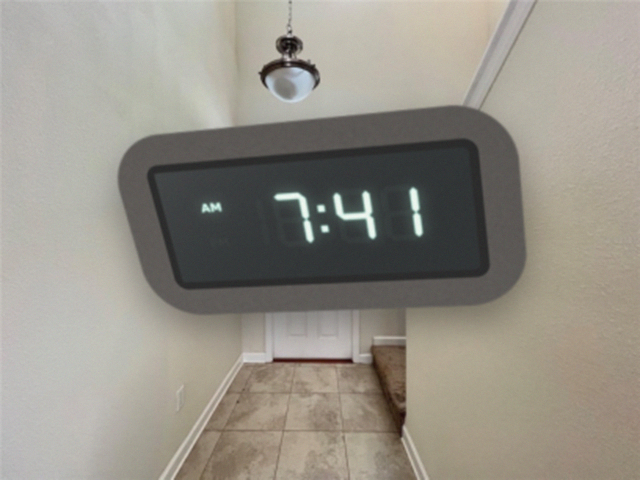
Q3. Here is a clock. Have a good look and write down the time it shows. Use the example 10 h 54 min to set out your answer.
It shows 7 h 41 min
